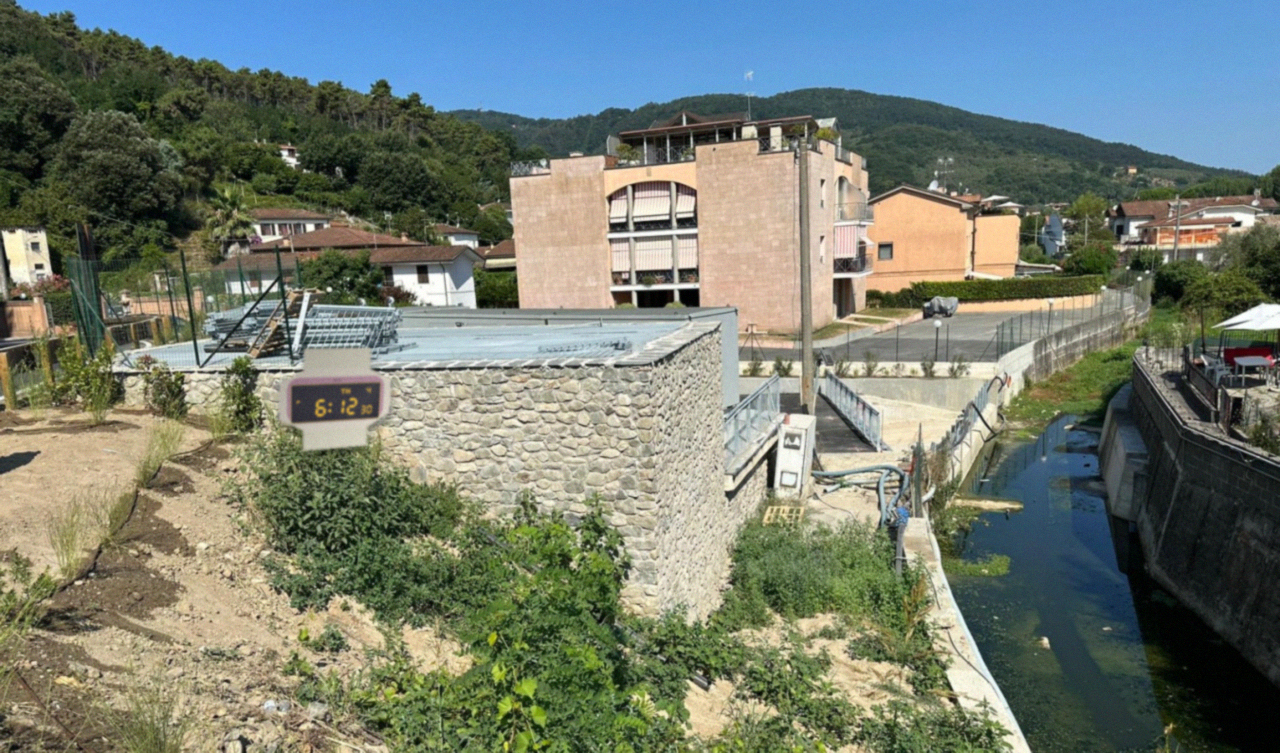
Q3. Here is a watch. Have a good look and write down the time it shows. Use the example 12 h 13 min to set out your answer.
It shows 6 h 12 min
